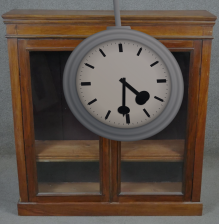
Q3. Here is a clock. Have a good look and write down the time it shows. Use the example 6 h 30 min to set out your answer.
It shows 4 h 31 min
